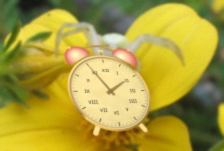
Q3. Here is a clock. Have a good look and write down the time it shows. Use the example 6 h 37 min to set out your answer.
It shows 1 h 55 min
